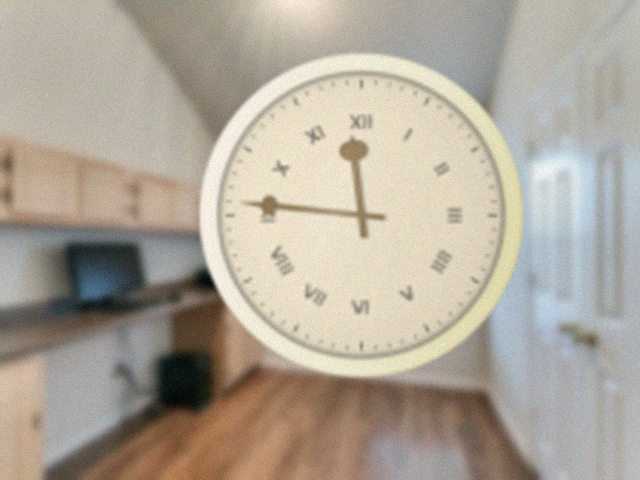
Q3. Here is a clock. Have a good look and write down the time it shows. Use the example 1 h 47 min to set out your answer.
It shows 11 h 46 min
